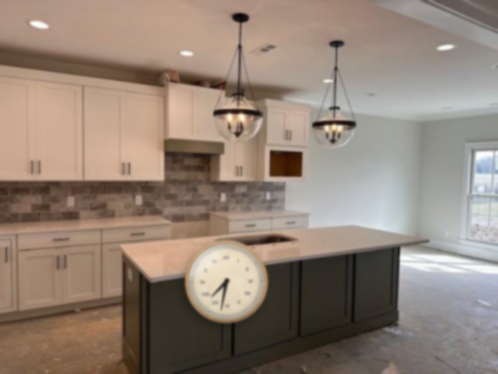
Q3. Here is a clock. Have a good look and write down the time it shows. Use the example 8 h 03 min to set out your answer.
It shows 7 h 32 min
